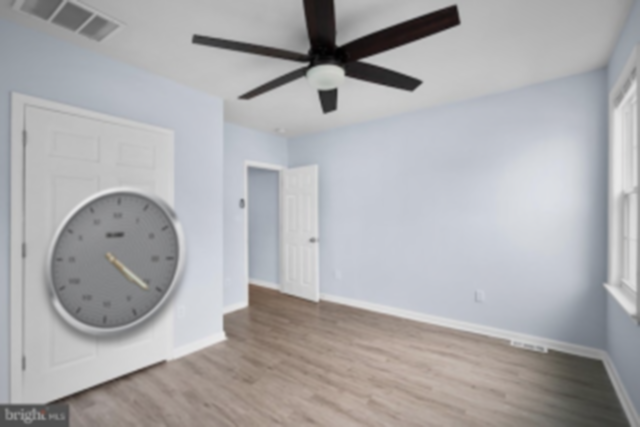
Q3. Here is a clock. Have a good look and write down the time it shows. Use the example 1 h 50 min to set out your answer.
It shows 4 h 21 min
